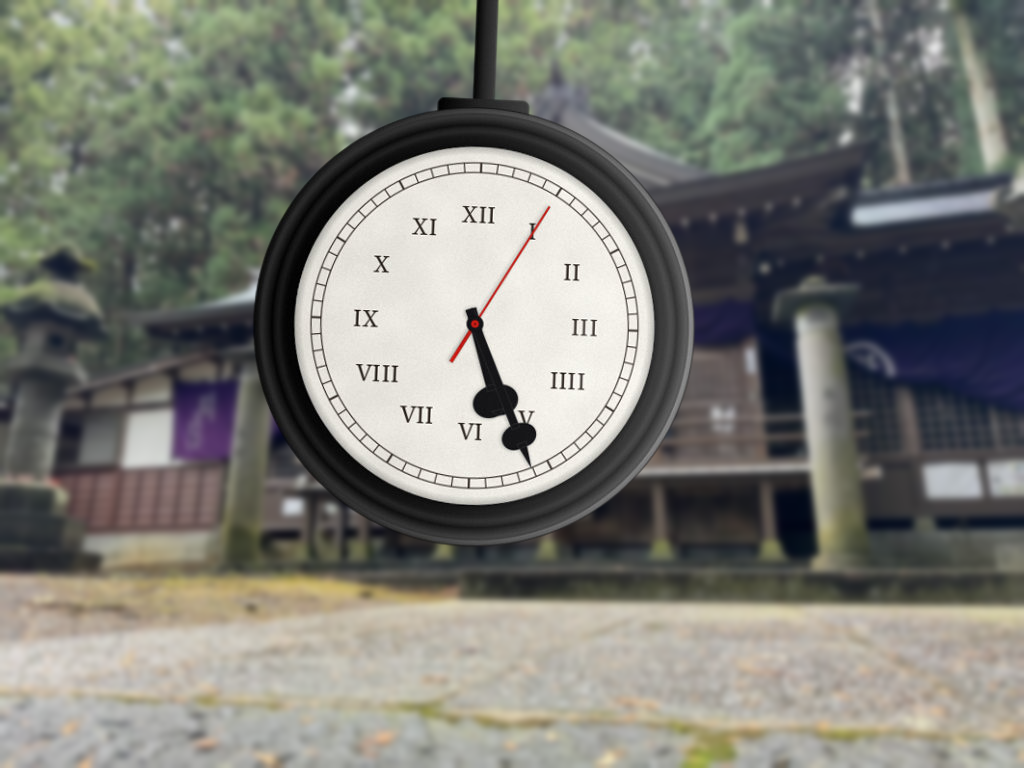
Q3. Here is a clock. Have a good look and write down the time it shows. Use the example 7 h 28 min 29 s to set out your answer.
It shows 5 h 26 min 05 s
